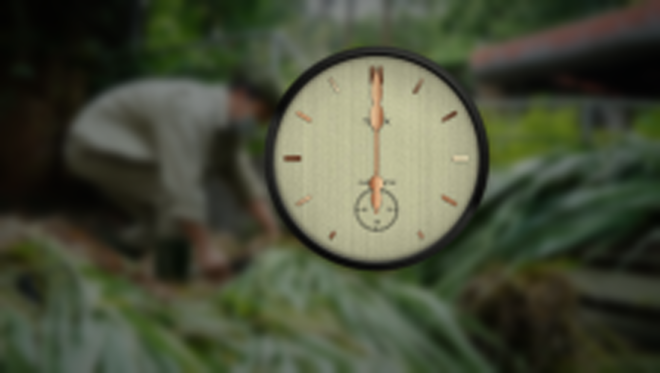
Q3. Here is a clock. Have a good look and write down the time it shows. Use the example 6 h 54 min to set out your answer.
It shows 6 h 00 min
